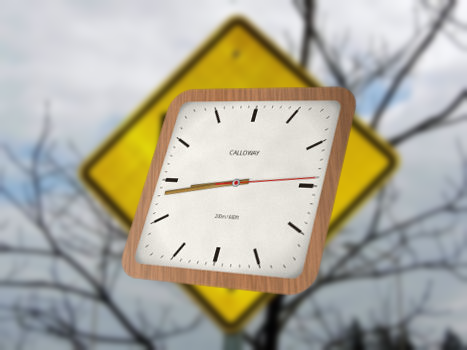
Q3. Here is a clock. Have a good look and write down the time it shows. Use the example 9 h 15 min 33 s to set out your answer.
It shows 8 h 43 min 14 s
